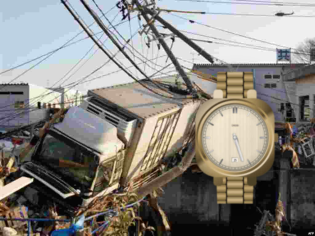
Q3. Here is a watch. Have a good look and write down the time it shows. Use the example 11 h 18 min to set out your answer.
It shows 5 h 27 min
